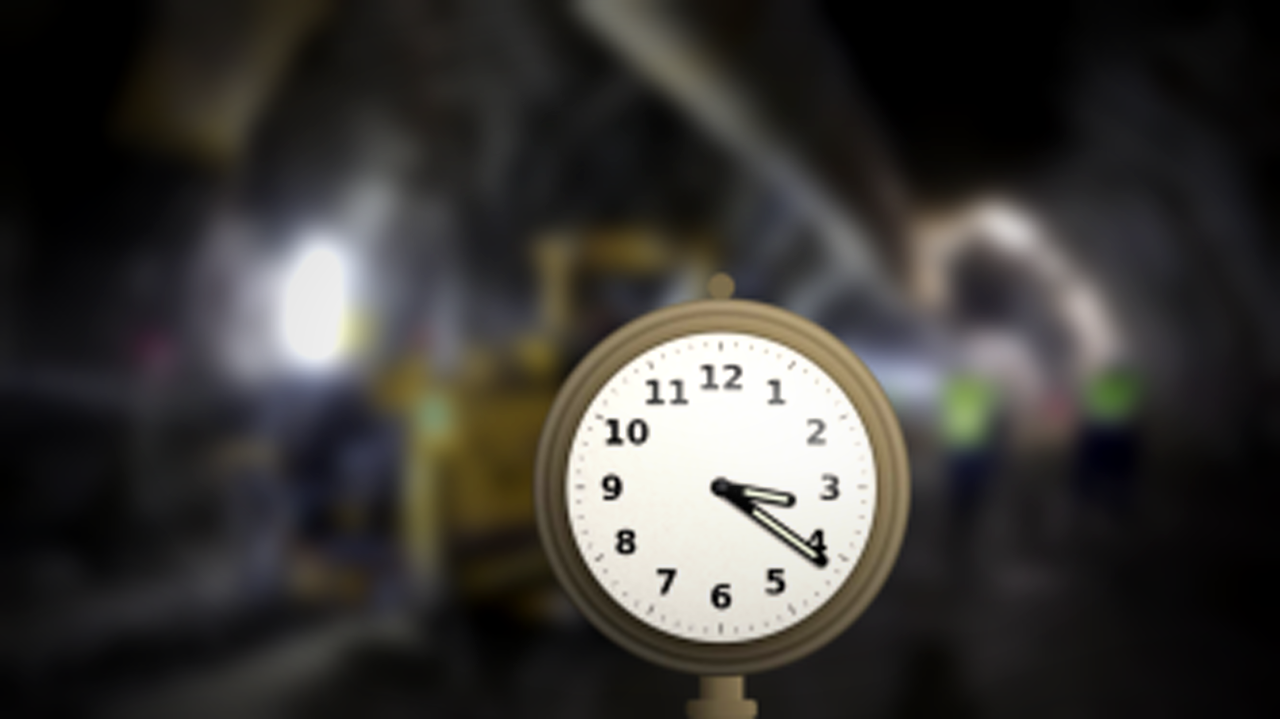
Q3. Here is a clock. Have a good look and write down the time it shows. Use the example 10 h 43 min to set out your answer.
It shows 3 h 21 min
